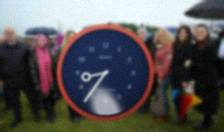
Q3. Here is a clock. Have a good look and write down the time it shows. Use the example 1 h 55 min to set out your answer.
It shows 8 h 36 min
